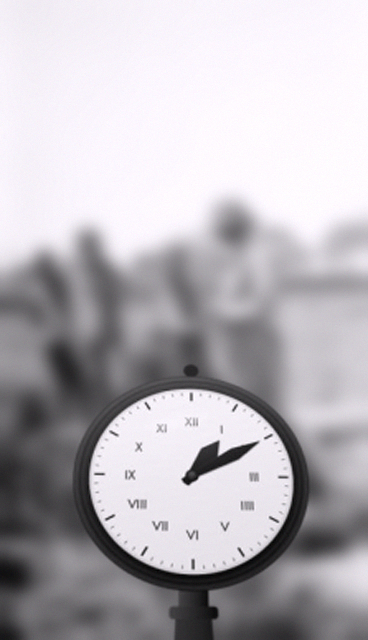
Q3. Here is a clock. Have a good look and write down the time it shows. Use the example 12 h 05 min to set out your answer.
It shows 1 h 10 min
